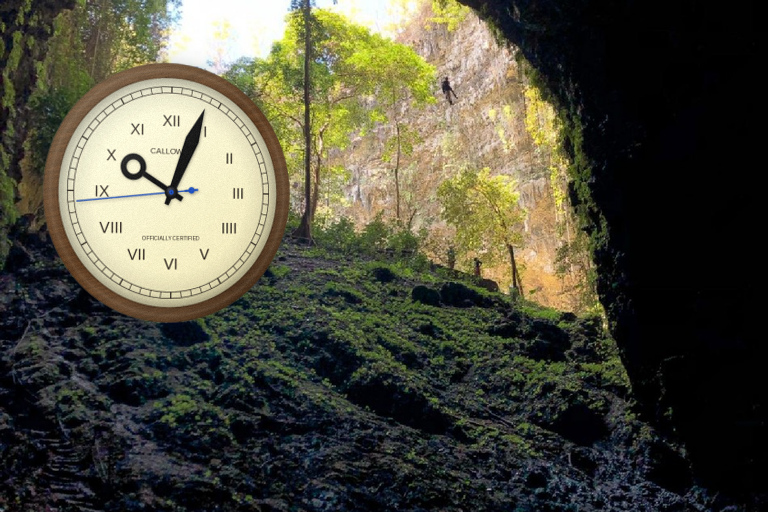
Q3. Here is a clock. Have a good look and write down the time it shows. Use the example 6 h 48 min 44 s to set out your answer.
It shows 10 h 03 min 44 s
